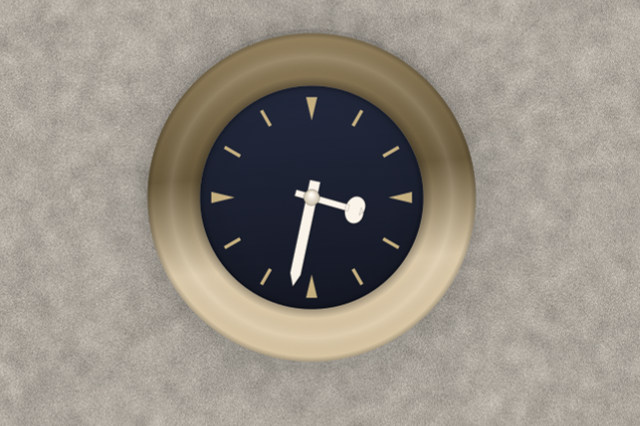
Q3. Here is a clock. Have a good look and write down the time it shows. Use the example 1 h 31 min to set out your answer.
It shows 3 h 32 min
